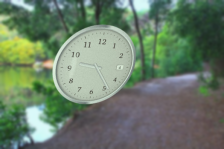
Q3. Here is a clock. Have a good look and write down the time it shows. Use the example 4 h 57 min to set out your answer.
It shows 9 h 24 min
